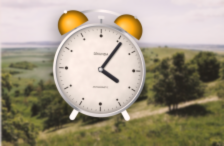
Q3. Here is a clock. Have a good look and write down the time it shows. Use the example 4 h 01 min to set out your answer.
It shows 4 h 06 min
